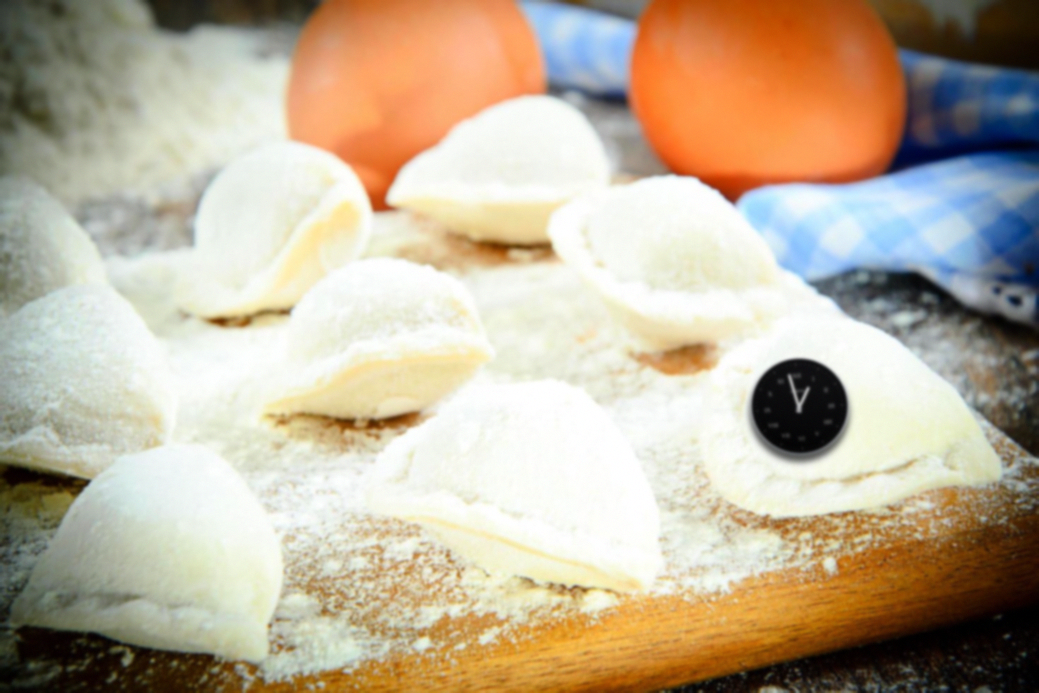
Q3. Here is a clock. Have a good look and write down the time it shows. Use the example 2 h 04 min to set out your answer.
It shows 12 h 58 min
